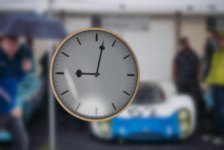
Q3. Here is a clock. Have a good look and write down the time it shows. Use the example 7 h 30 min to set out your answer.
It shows 9 h 02 min
